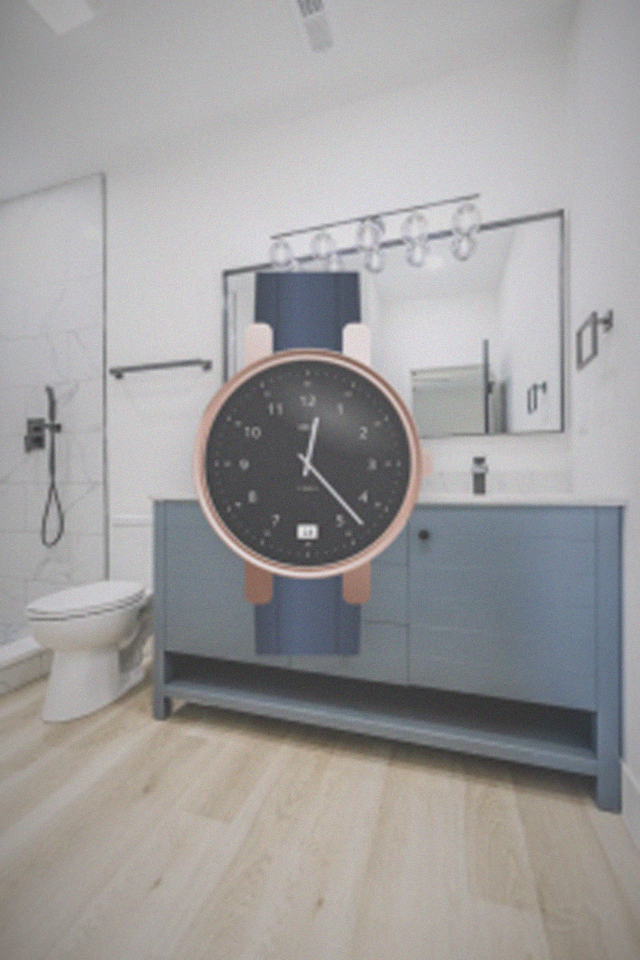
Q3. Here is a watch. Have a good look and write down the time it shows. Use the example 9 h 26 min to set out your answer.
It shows 12 h 23 min
